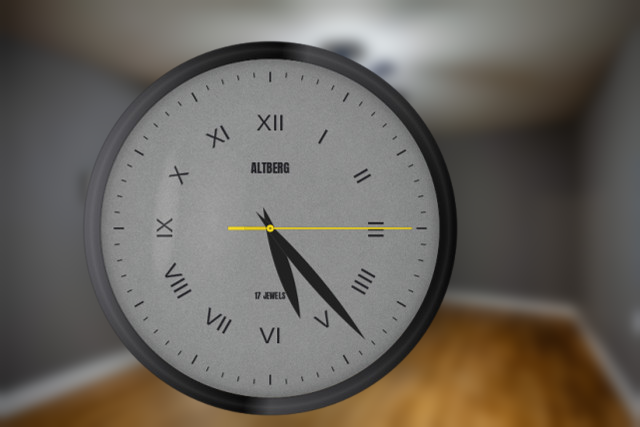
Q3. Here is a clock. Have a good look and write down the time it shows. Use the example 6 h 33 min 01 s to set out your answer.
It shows 5 h 23 min 15 s
